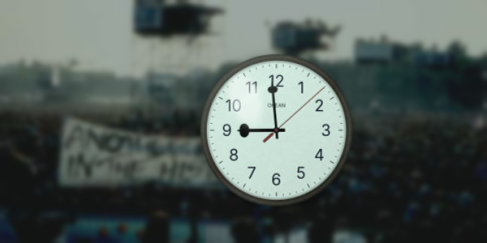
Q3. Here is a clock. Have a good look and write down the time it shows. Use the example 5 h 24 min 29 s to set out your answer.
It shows 8 h 59 min 08 s
